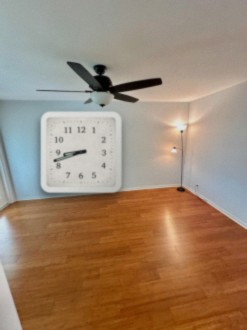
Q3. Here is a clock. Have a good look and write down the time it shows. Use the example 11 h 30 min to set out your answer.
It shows 8 h 42 min
